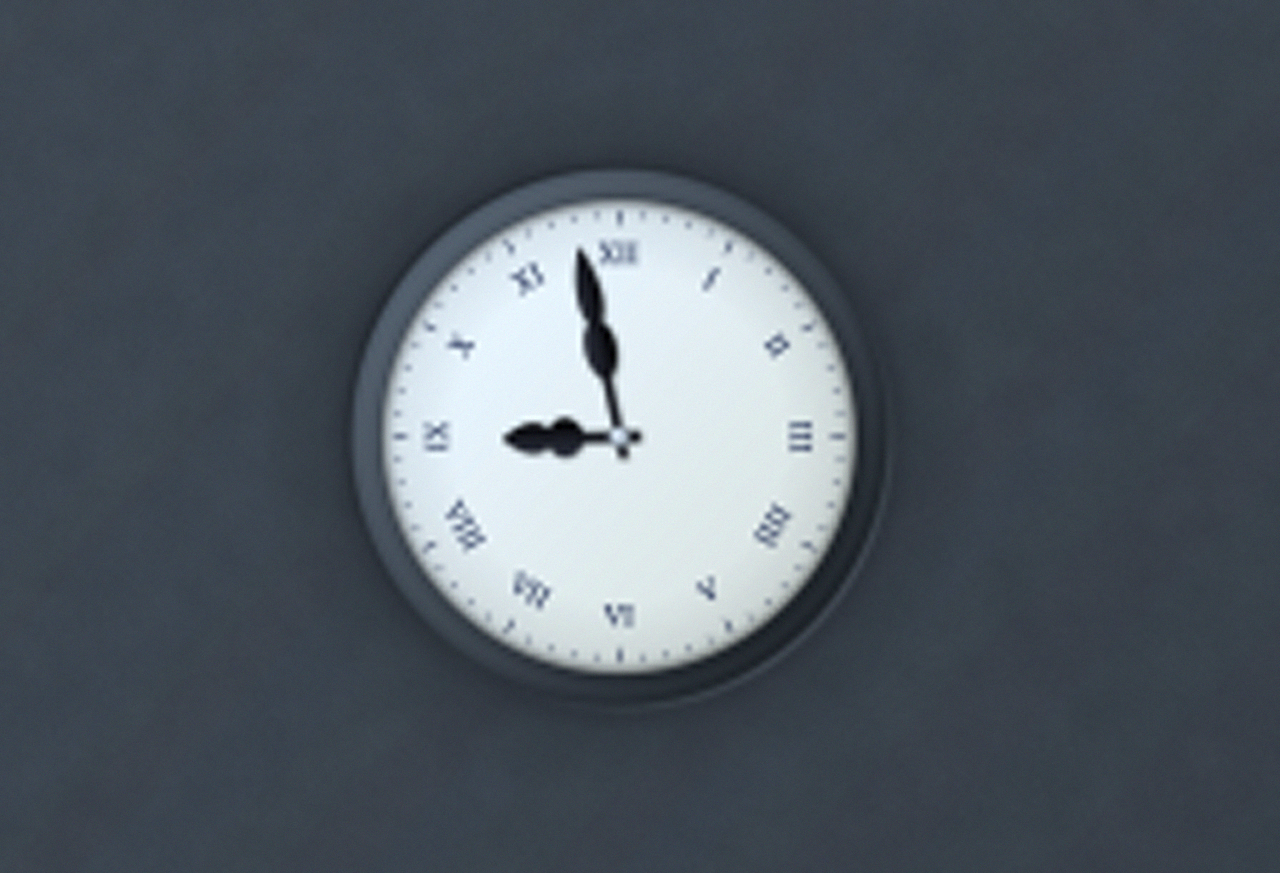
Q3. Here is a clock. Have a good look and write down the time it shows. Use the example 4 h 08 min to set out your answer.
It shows 8 h 58 min
